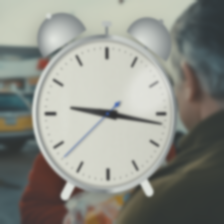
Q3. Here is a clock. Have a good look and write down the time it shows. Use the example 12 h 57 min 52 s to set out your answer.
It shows 9 h 16 min 38 s
